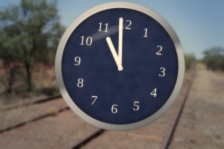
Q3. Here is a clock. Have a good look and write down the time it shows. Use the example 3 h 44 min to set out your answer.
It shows 10 h 59 min
